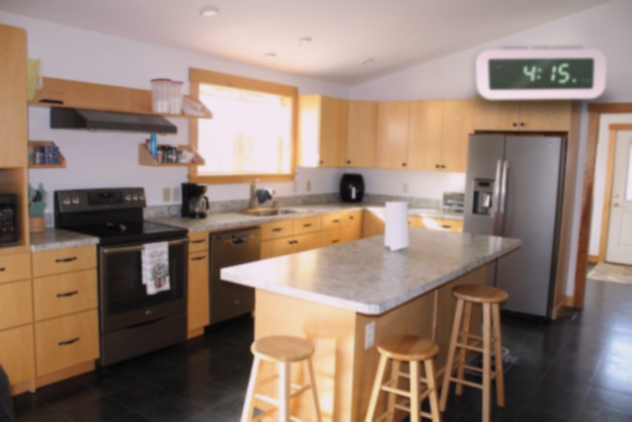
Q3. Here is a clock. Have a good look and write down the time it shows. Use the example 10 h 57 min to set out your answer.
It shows 4 h 15 min
